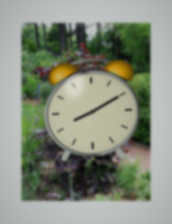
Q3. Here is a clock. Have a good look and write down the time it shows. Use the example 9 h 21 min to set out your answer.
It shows 8 h 10 min
